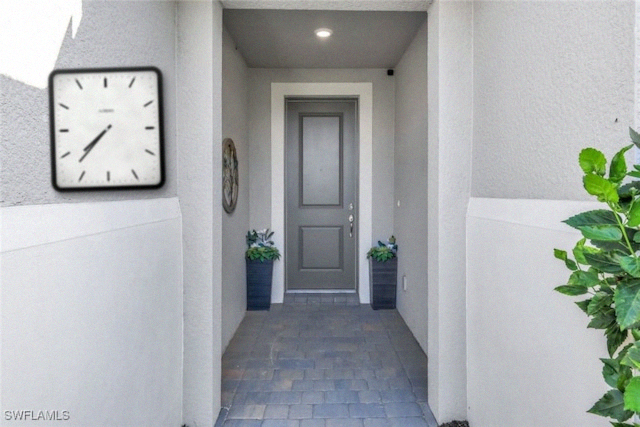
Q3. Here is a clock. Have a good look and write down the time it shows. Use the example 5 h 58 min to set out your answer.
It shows 7 h 37 min
